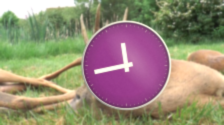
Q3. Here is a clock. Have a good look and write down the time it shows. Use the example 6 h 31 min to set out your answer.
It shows 11 h 43 min
